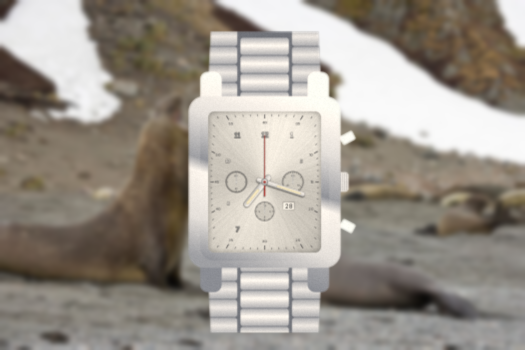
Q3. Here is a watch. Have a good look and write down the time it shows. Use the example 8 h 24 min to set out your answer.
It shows 7 h 18 min
